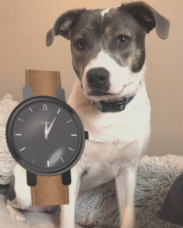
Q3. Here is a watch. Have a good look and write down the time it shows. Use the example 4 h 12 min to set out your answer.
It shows 12 h 05 min
